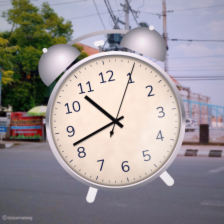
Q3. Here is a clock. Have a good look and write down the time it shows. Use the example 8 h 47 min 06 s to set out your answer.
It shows 10 h 42 min 05 s
